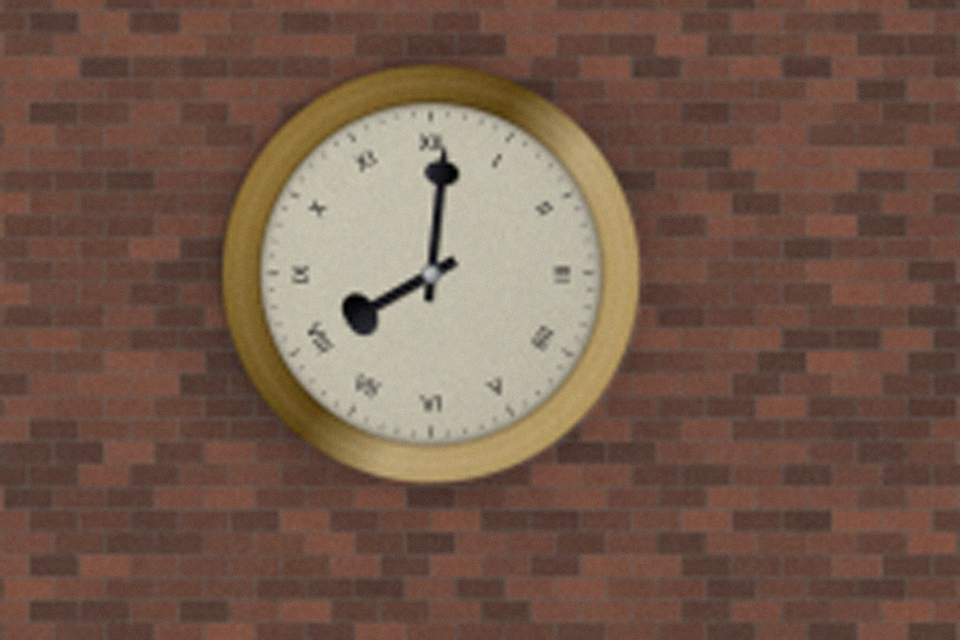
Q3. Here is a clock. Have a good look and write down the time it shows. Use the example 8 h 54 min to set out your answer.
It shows 8 h 01 min
